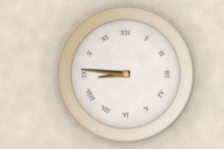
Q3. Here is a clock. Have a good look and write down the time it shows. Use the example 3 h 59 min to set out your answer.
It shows 8 h 46 min
